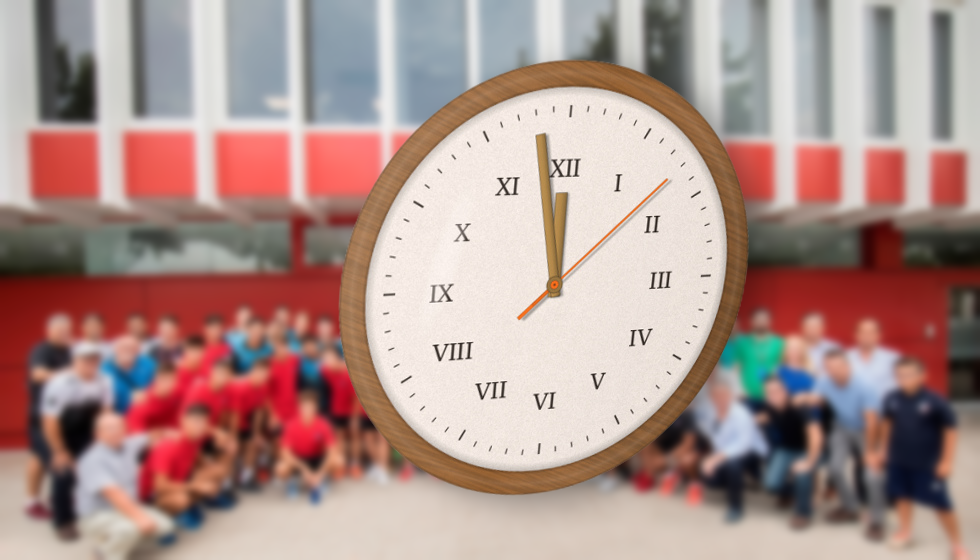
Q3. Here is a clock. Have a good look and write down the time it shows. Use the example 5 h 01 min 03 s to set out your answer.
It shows 11 h 58 min 08 s
